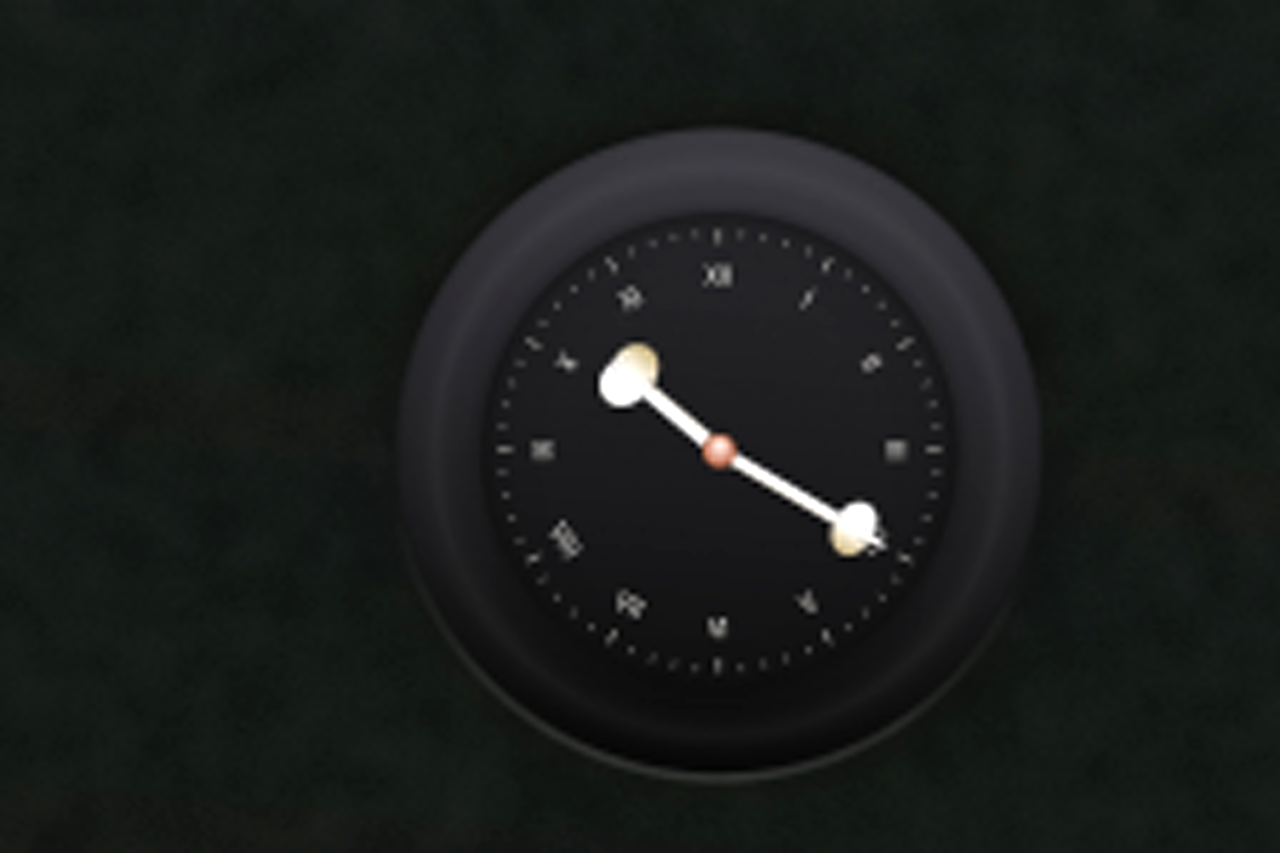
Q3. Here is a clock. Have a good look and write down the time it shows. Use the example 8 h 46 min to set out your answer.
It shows 10 h 20 min
